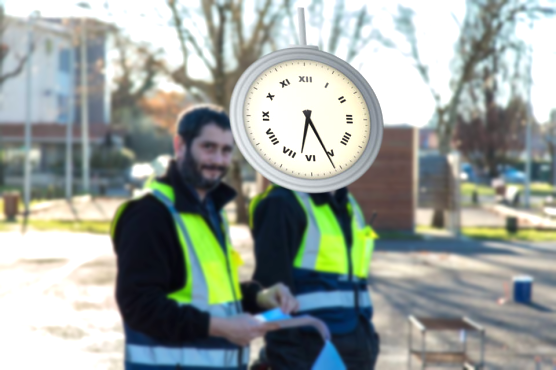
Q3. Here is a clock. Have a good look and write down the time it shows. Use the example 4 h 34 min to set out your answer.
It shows 6 h 26 min
